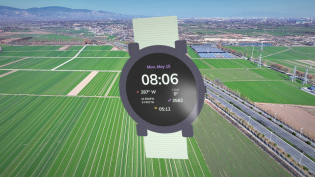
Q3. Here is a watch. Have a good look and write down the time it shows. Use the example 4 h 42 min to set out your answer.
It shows 8 h 06 min
